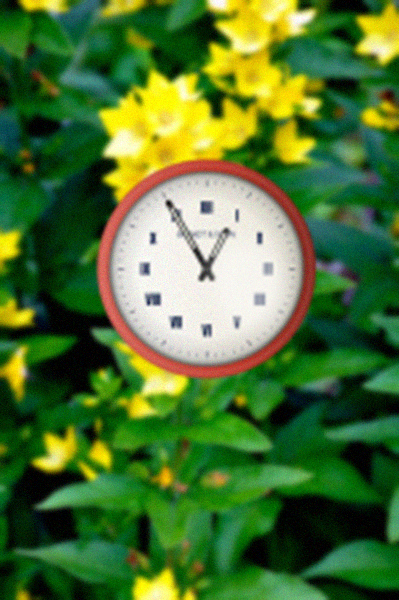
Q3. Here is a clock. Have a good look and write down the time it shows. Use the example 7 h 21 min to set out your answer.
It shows 12 h 55 min
